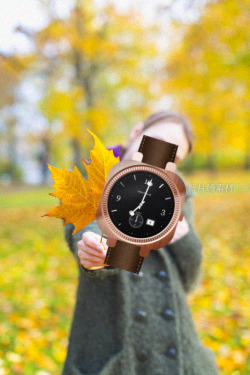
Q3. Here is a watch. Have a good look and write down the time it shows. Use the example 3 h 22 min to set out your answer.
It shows 7 h 01 min
